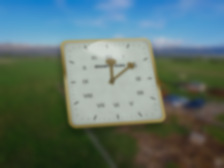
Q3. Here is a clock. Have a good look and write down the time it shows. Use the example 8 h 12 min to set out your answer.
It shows 12 h 09 min
